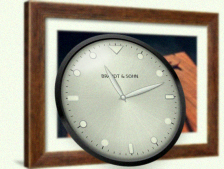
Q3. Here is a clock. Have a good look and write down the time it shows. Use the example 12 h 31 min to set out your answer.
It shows 11 h 12 min
